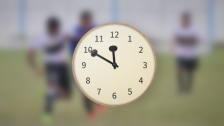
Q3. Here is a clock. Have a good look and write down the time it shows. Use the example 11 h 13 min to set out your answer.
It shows 11 h 50 min
